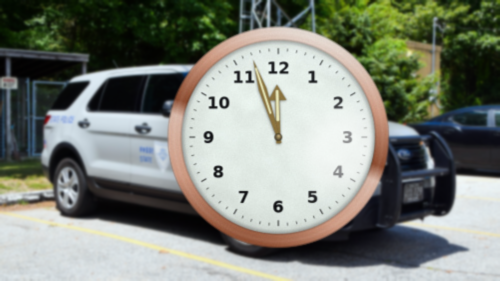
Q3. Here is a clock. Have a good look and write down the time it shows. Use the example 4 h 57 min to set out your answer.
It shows 11 h 57 min
